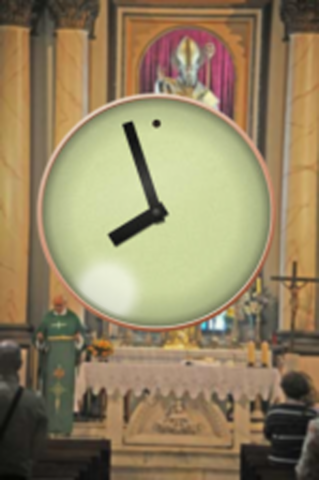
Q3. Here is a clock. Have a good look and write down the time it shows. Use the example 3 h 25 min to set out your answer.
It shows 7 h 57 min
